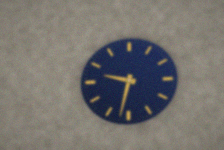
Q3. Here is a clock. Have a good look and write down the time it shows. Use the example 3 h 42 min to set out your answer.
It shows 9 h 32 min
